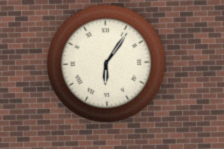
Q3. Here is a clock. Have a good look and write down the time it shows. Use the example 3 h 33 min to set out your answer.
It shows 6 h 06 min
